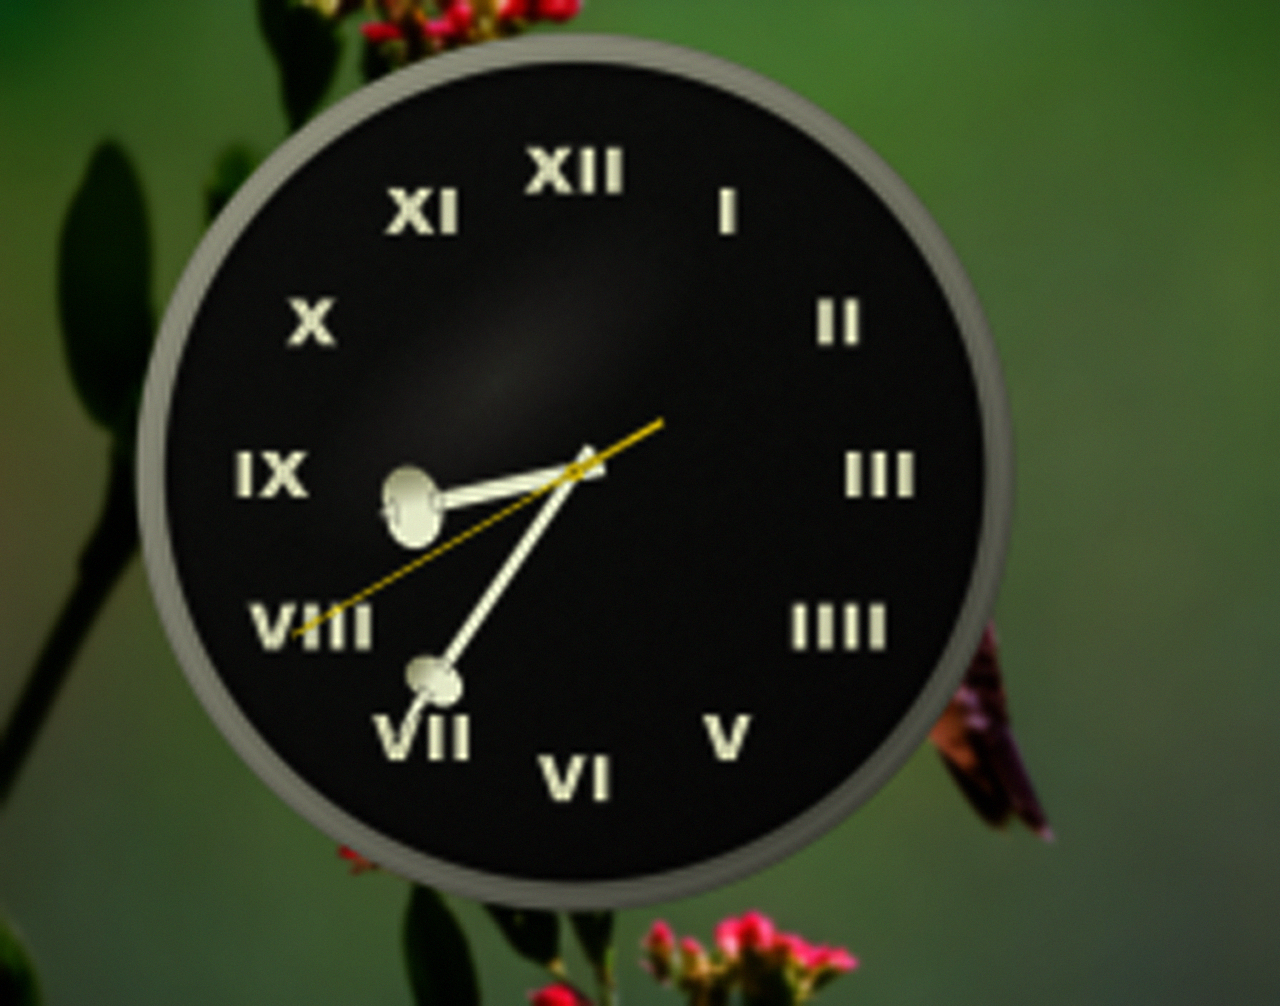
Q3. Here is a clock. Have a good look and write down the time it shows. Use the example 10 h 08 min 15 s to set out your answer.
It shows 8 h 35 min 40 s
